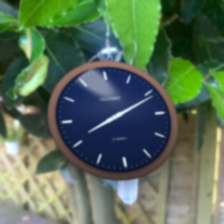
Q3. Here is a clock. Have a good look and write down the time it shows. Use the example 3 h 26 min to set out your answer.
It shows 8 h 11 min
